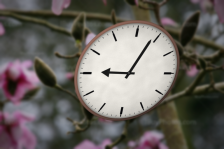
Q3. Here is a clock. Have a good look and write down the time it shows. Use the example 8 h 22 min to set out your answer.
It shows 9 h 04 min
